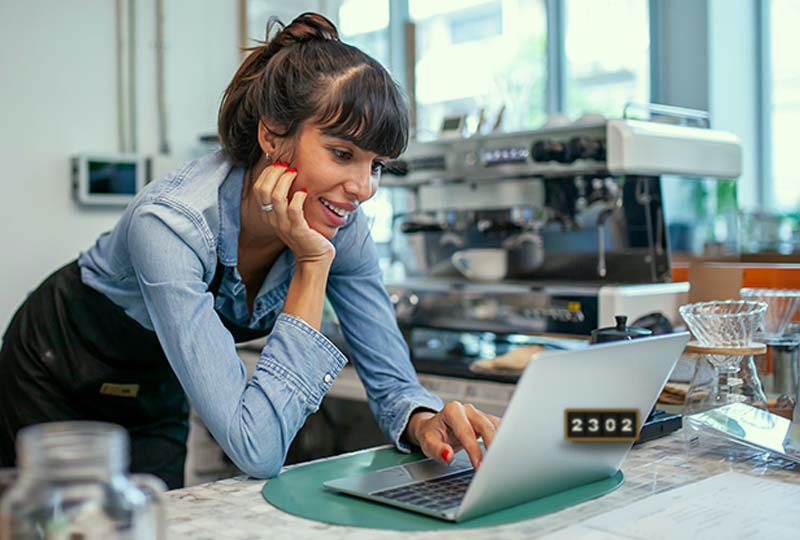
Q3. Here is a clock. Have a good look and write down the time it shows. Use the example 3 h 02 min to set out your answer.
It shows 23 h 02 min
